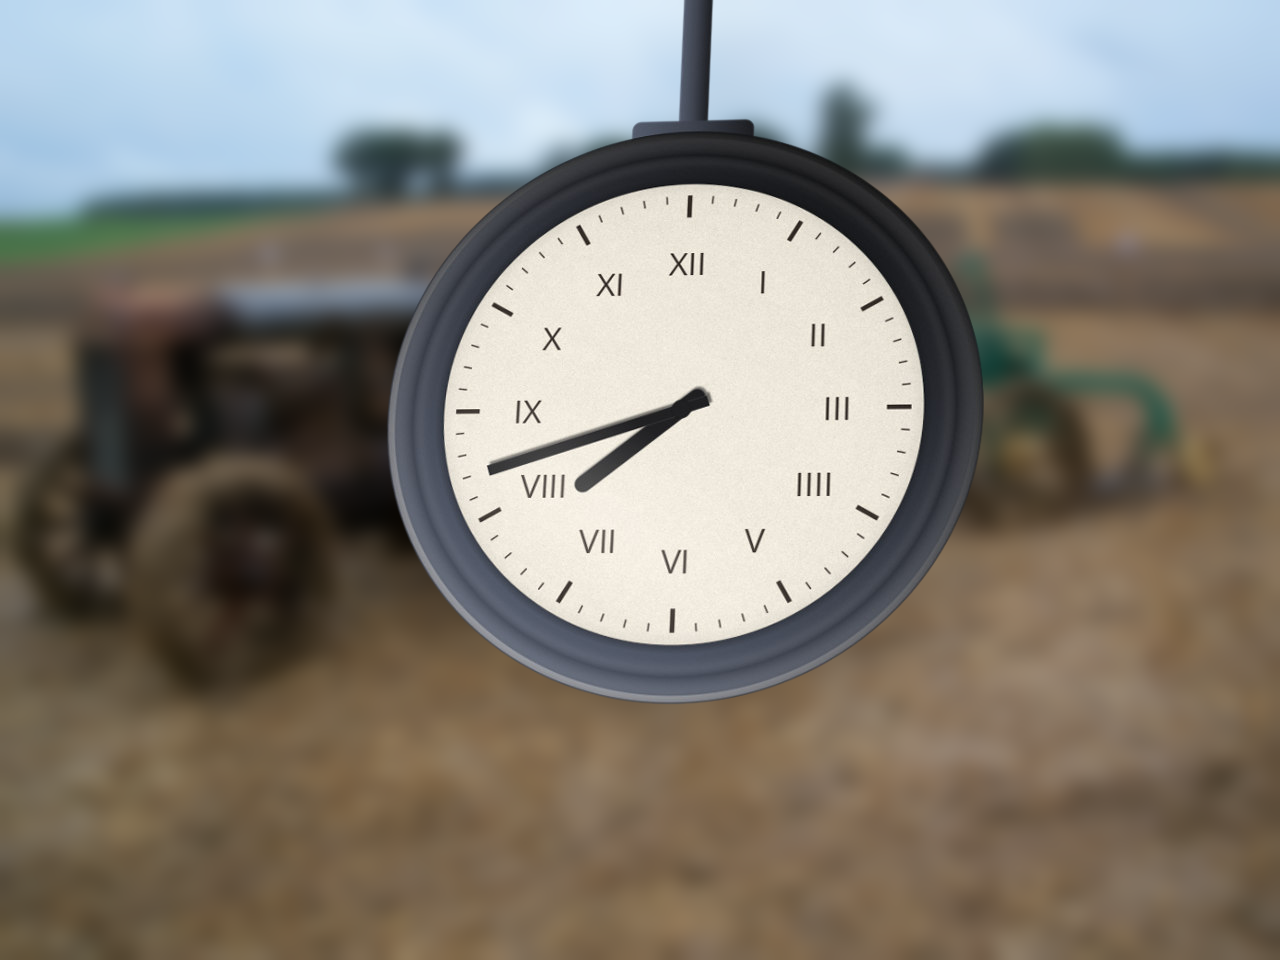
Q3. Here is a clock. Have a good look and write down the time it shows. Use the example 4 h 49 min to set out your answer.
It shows 7 h 42 min
